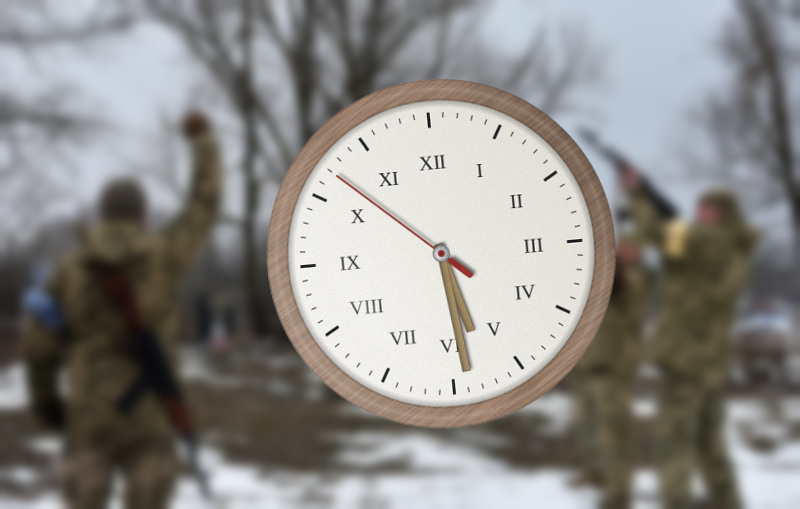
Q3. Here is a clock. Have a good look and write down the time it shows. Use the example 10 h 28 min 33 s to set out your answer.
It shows 5 h 28 min 52 s
